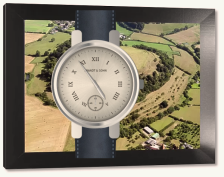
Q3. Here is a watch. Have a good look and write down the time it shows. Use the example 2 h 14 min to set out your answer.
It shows 4 h 54 min
